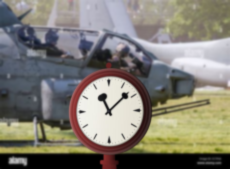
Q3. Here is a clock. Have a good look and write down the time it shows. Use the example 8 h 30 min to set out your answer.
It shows 11 h 08 min
